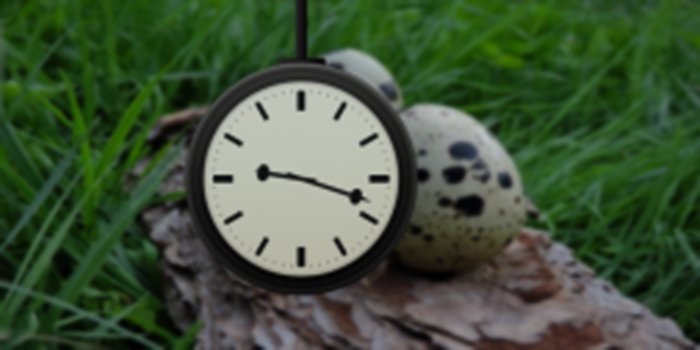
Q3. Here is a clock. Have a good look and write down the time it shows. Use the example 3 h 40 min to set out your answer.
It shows 9 h 18 min
